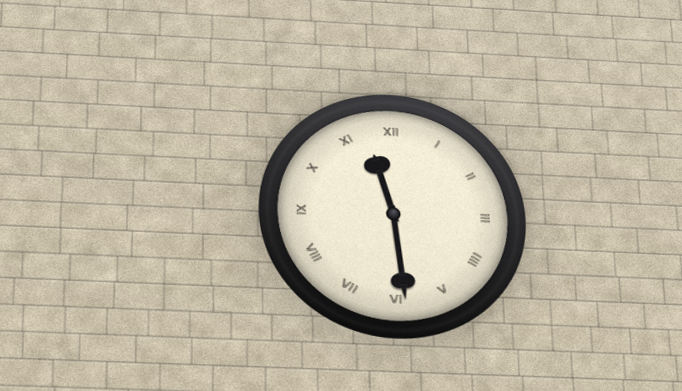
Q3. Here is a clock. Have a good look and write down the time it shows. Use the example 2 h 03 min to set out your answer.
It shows 11 h 29 min
